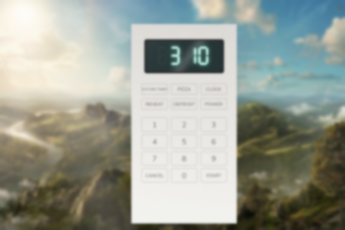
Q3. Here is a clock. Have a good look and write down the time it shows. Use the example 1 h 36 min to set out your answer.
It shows 3 h 10 min
